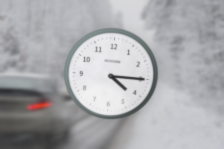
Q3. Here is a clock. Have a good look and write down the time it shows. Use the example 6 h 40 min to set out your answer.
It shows 4 h 15 min
